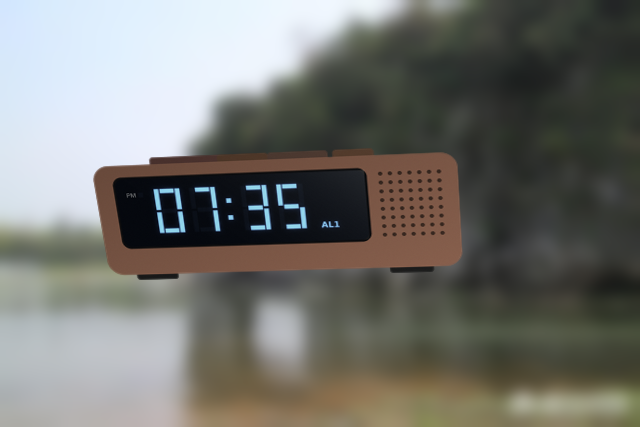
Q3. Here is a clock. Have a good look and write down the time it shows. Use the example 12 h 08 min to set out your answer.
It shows 7 h 35 min
